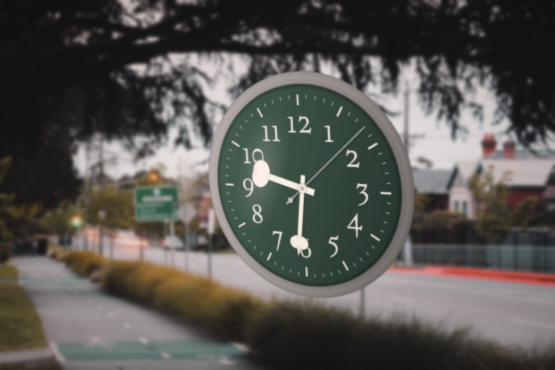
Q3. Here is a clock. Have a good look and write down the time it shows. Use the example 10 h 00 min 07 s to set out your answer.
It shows 9 h 31 min 08 s
